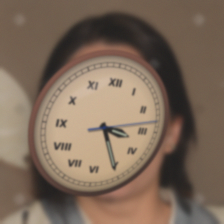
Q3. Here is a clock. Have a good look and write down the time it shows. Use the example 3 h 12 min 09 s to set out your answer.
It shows 3 h 25 min 13 s
